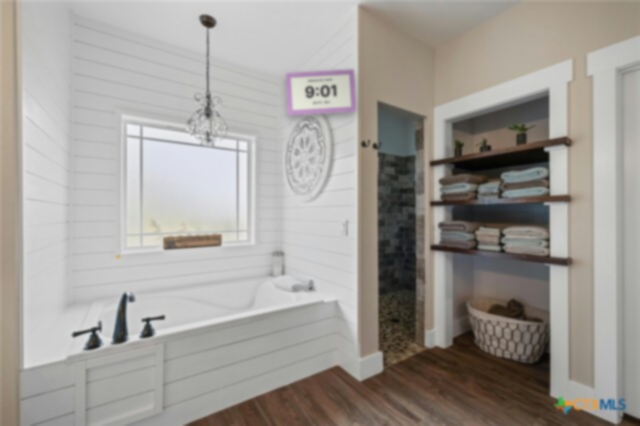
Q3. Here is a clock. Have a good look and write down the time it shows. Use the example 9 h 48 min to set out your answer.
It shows 9 h 01 min
